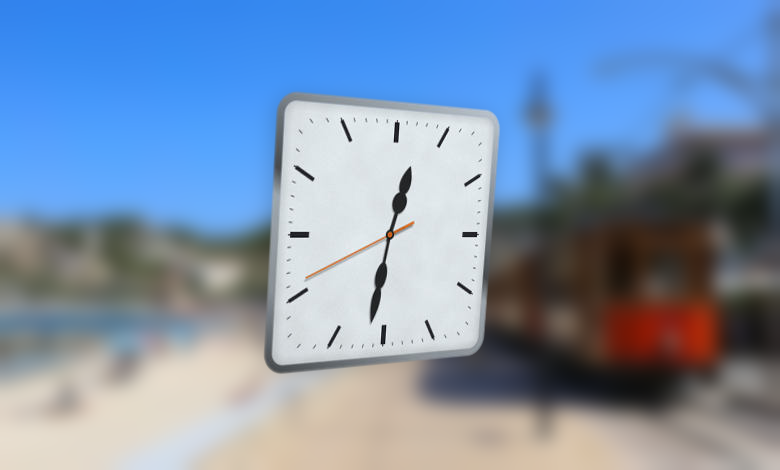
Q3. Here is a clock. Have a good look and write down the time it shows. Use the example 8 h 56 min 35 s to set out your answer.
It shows 12 h 31 min 41 s
